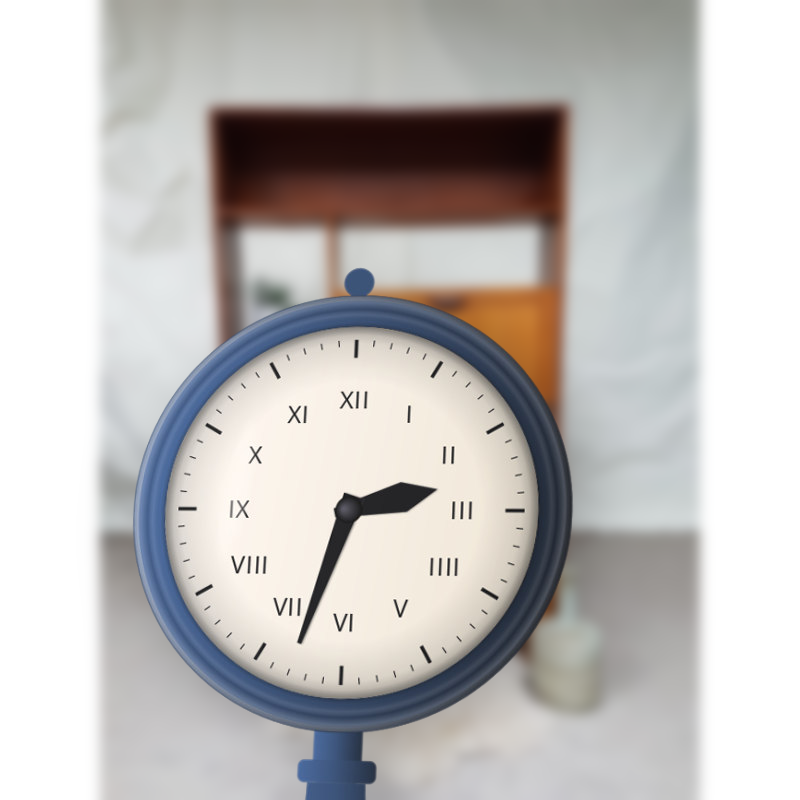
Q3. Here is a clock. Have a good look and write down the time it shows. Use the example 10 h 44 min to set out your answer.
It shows 2 h 33 min
